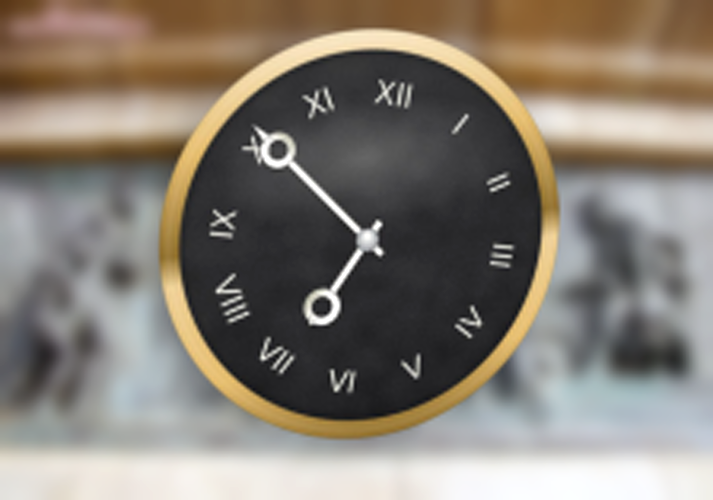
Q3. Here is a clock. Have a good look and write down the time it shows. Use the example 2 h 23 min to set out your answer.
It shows 6 h 51 min
